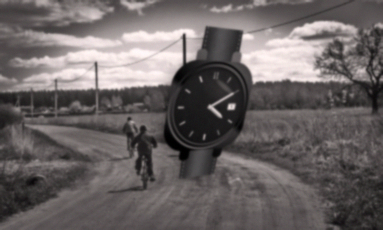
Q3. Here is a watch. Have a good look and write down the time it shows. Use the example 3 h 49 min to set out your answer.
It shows 4 h 10 min
